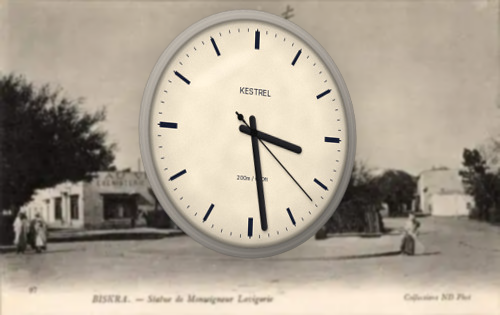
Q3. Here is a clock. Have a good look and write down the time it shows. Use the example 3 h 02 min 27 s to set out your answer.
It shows 3 h 28 min 22 s
